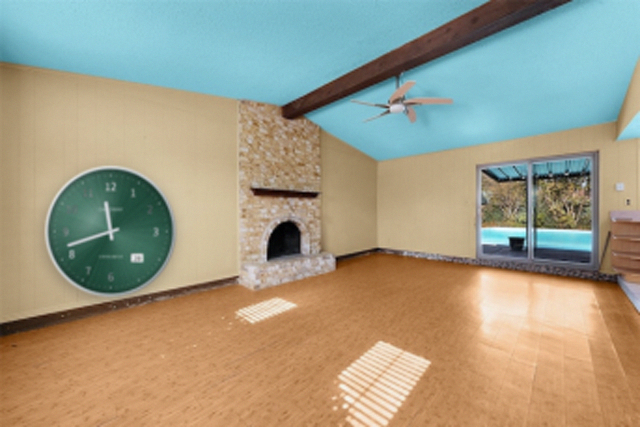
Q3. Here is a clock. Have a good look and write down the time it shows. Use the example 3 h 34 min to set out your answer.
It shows 11 h 42 min
